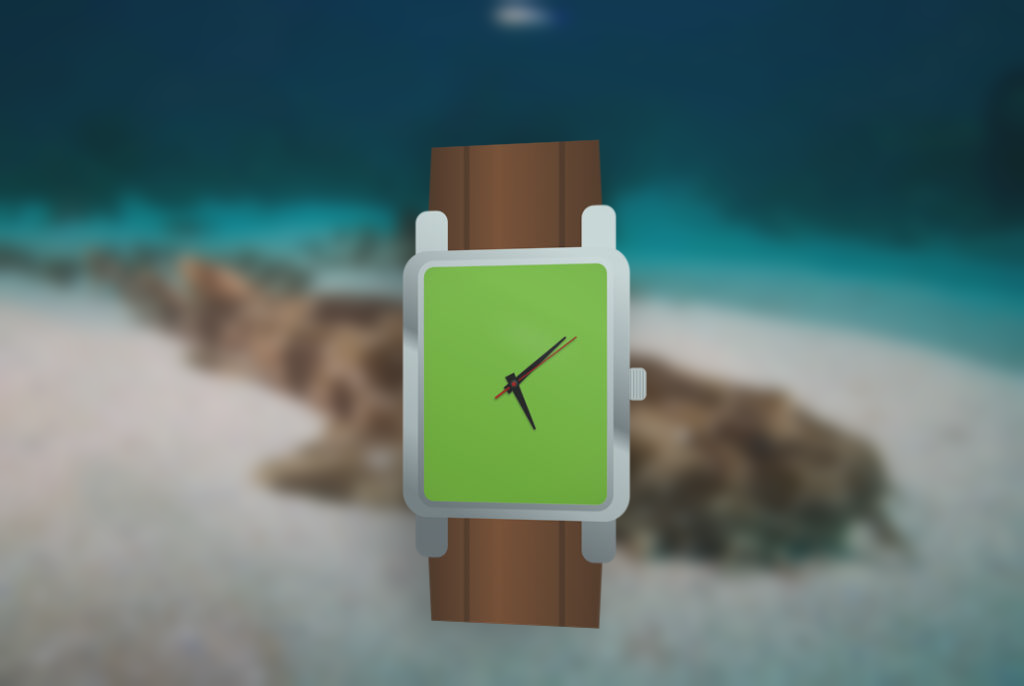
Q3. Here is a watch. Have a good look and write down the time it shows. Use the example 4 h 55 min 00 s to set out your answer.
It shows 5 h 08 min 09 s
